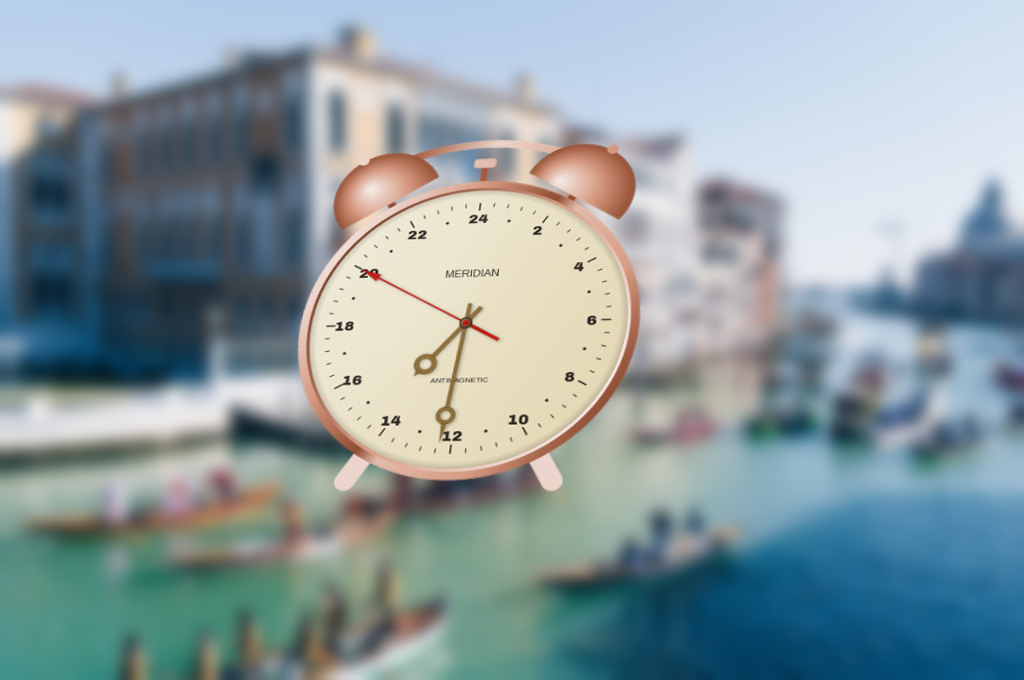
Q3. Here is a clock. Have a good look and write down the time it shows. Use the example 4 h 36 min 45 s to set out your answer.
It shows 14 h 30 min 50 s
